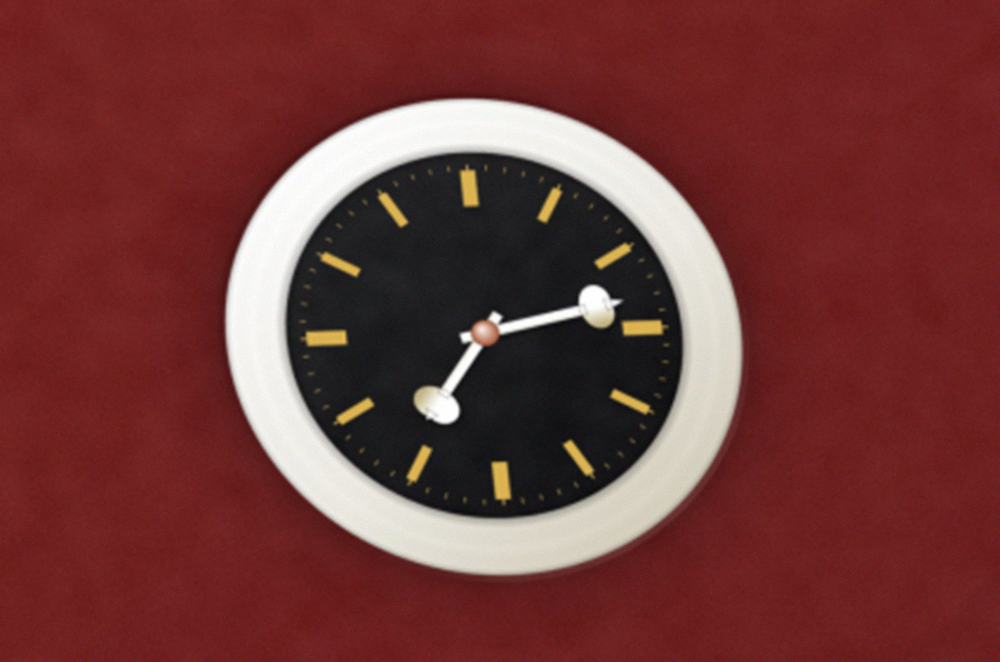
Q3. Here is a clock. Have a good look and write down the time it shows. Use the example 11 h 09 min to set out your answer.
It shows 7 h 13 min
